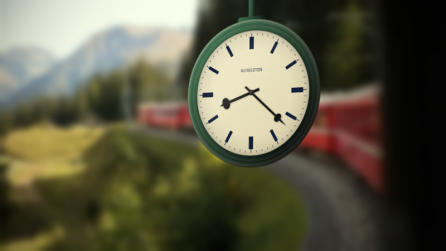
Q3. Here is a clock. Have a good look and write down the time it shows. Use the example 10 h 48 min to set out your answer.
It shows 8 h 22 min
